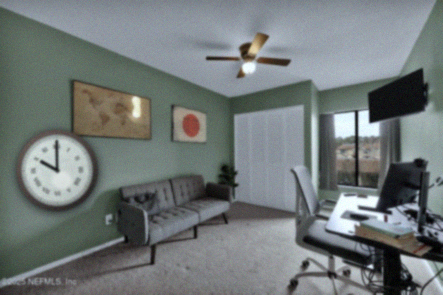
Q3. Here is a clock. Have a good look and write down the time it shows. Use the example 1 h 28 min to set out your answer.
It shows 10 h 00 min
